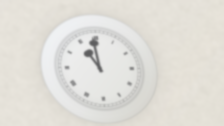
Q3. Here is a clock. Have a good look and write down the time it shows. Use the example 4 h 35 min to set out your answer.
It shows 10 h 59 min
